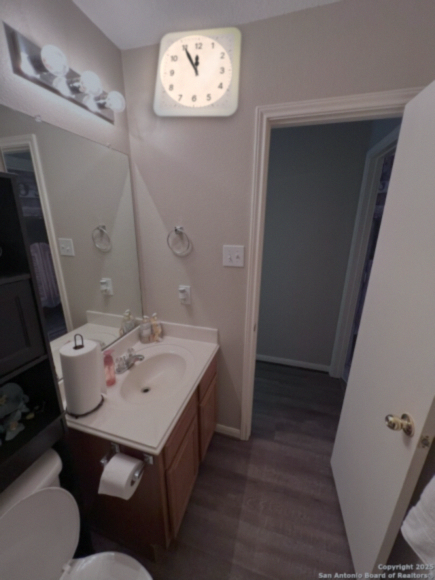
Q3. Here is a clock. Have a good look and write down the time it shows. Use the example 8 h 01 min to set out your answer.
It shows 11 h 55 min
